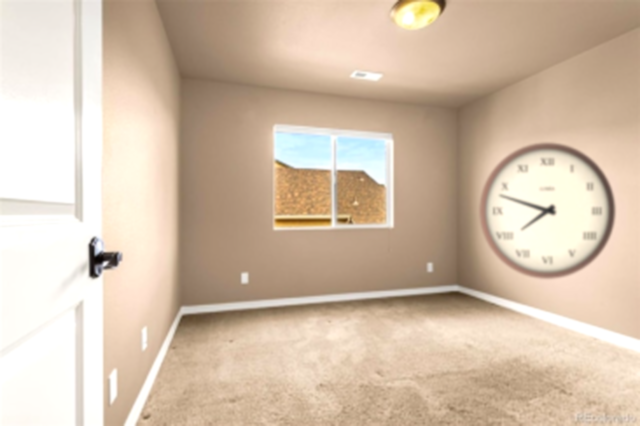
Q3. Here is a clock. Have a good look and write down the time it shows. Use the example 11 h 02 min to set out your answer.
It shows 7 h 48 min
